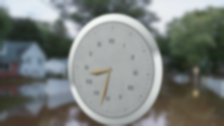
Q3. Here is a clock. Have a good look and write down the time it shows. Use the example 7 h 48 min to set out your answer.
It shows 8 h 32 min
